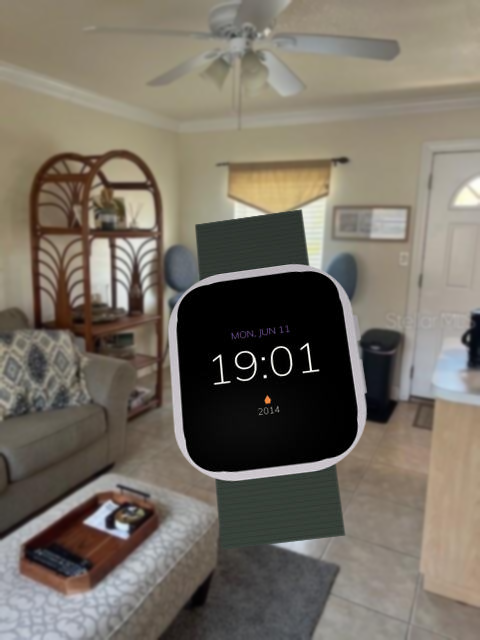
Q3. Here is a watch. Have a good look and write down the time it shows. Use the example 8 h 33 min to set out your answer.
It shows 19 h 01 min
